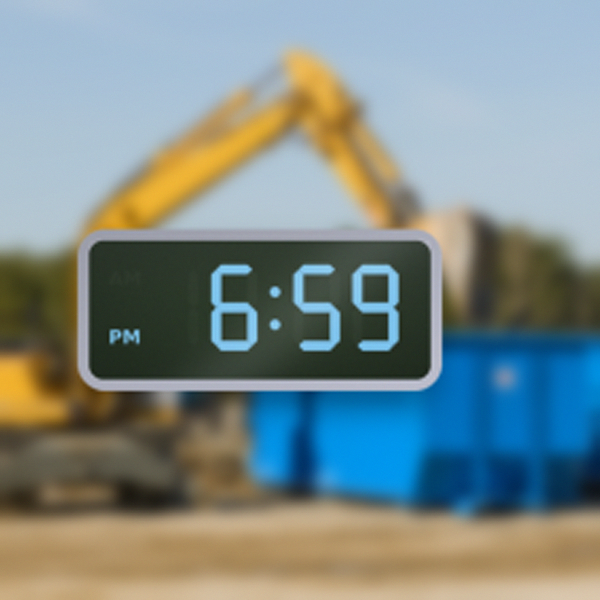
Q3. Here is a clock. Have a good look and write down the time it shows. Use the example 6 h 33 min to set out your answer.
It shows 6 h 59 min
